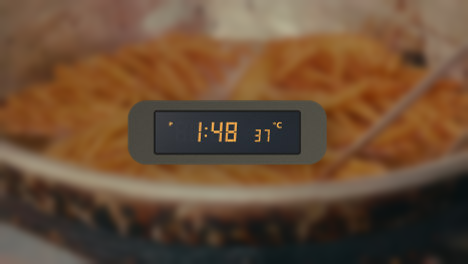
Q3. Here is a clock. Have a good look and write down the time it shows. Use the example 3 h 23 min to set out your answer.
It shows 1 h 48 min
